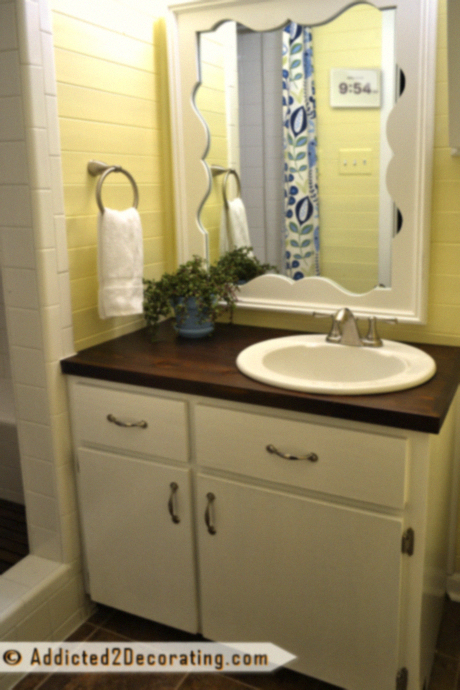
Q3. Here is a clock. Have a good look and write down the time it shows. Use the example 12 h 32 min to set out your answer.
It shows 9 h 54 min
